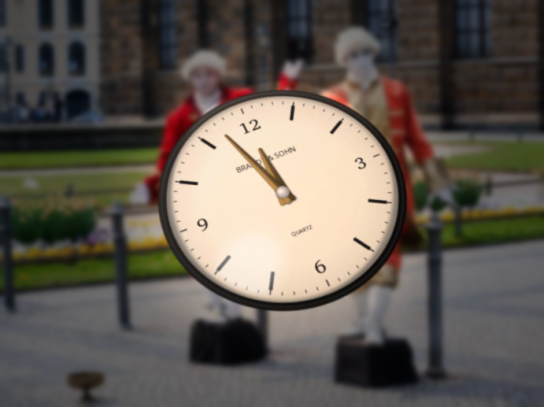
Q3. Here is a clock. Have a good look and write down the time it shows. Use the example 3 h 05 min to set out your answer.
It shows 11 h 57 min
